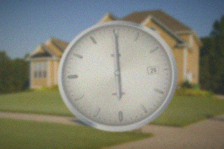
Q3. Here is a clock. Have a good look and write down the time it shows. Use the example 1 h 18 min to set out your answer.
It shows 6 h 00 min
